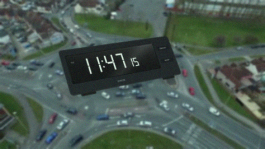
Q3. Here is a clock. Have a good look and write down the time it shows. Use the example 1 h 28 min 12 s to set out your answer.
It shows 11 h 47 min 15 s
